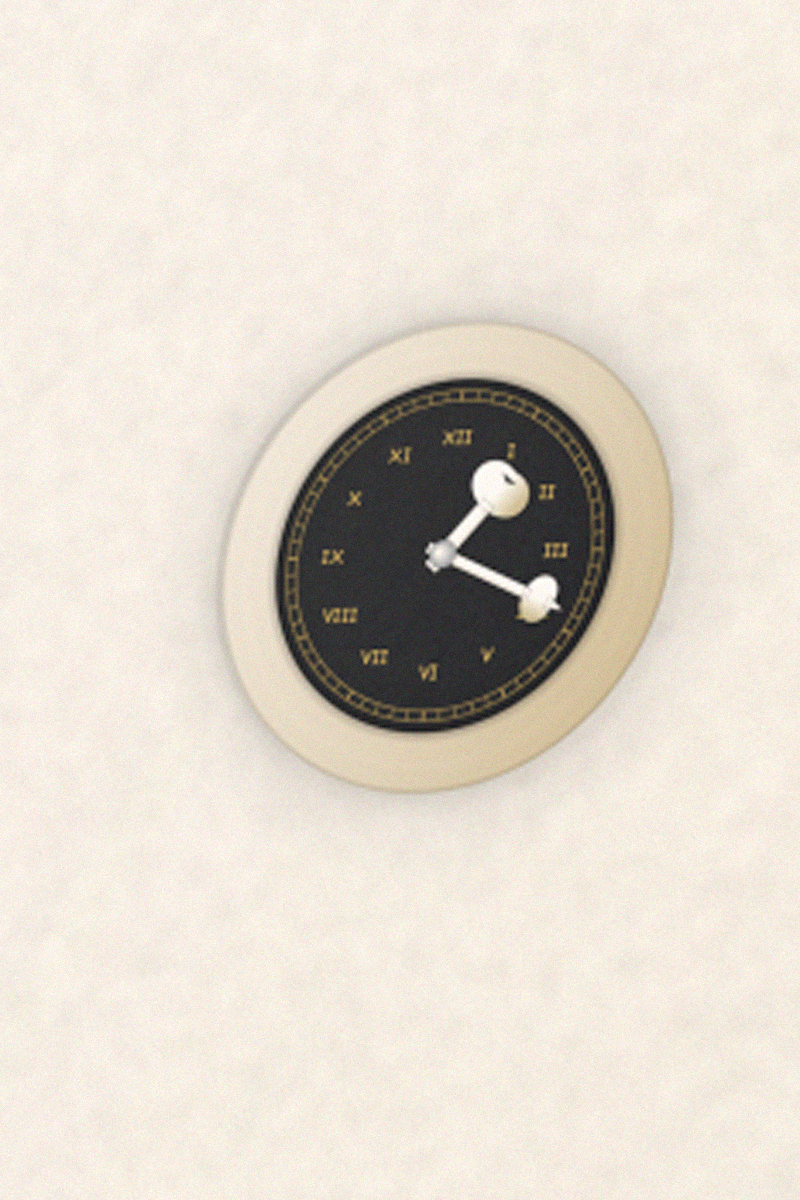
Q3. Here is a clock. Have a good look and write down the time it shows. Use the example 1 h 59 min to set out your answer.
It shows 1 h 19 min
